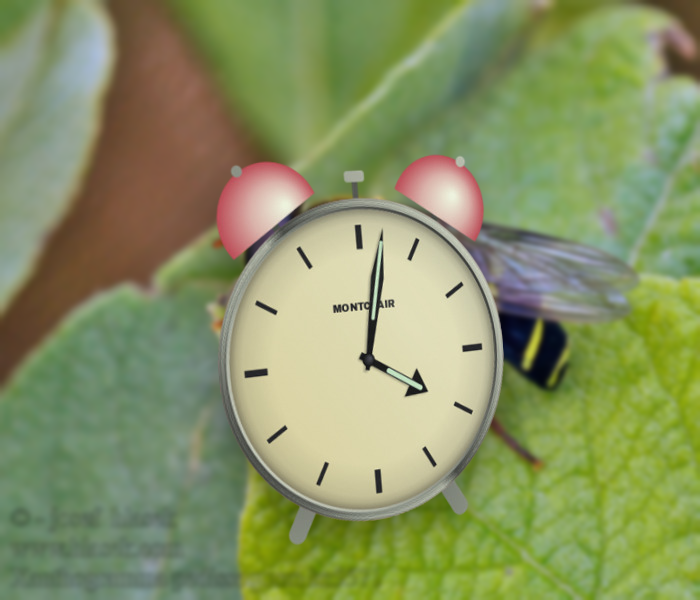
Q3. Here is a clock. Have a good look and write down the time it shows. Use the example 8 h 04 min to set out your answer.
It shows 4 h 02 min
